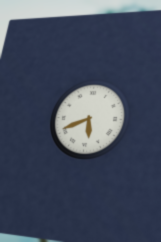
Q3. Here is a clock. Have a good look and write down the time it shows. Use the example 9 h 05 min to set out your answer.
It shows 5 h 41 min
